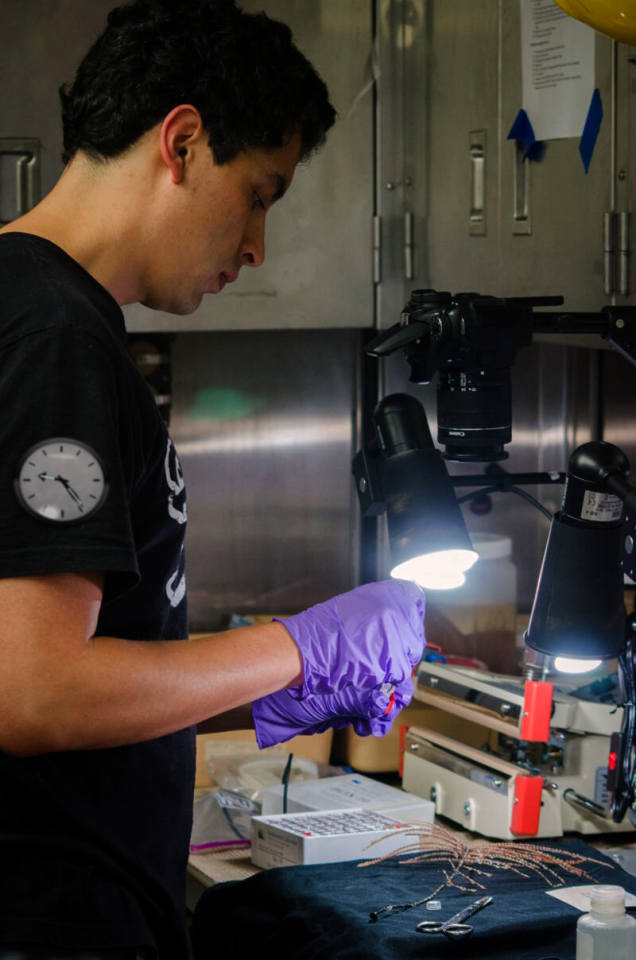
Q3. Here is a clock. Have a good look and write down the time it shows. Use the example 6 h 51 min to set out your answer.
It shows 9 h 24 min
